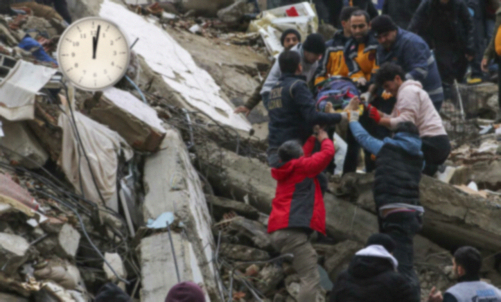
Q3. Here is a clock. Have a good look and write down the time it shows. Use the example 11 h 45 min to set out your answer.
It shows 12 h 02 min
